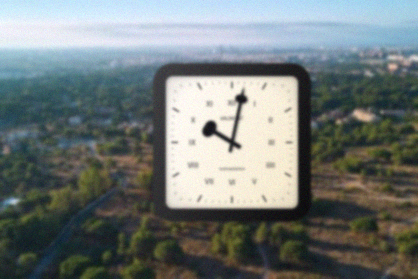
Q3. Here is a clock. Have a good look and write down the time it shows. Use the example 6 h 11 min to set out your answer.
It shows 10 h 02 min
